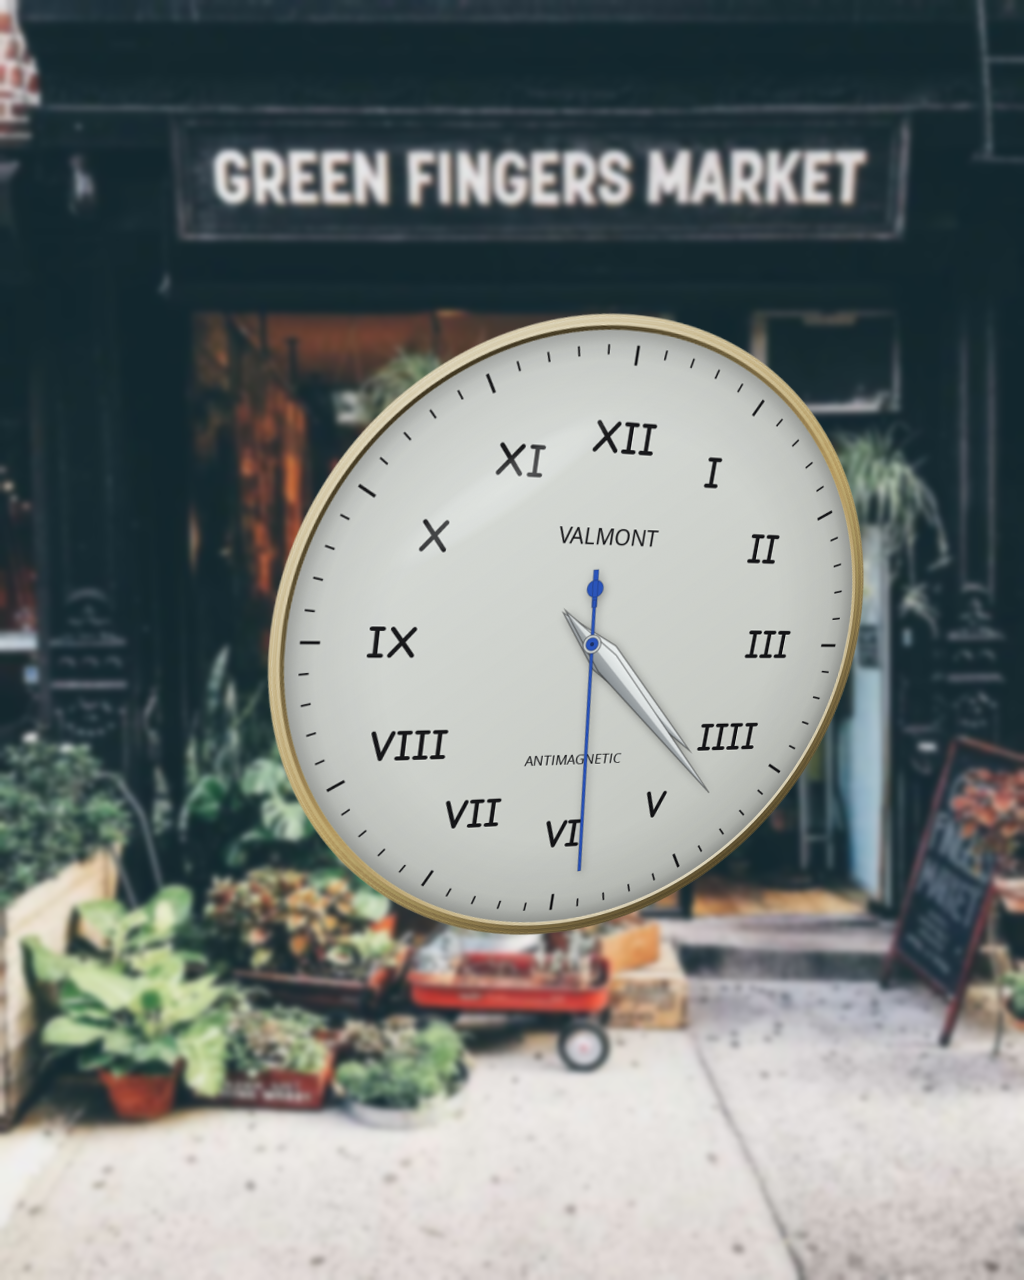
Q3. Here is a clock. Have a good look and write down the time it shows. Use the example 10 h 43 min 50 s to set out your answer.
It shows 4 h 22 min 29 s
